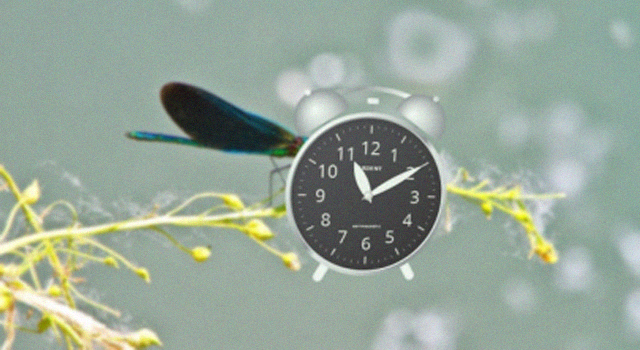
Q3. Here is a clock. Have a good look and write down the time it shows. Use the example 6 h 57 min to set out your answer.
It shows 11 h 10 min
